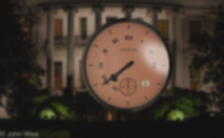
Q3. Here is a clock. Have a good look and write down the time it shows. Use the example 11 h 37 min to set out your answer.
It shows 7 h 39 min
